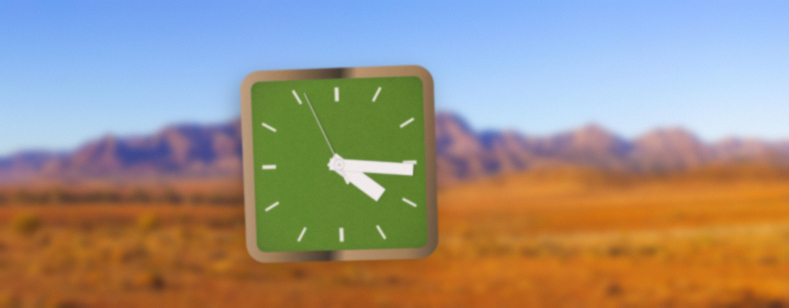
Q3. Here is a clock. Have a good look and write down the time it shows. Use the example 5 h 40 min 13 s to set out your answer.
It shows 4 h 15 min 56 s
